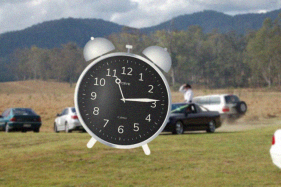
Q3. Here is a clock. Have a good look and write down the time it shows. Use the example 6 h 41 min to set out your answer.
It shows 11 h 14 min
